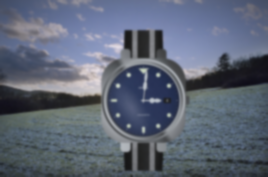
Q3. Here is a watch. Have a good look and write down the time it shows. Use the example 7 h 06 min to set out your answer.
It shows 3 h 01 min
